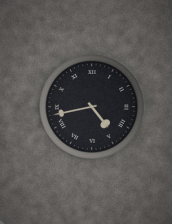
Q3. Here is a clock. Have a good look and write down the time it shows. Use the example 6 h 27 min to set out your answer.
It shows 4 h 43 min
